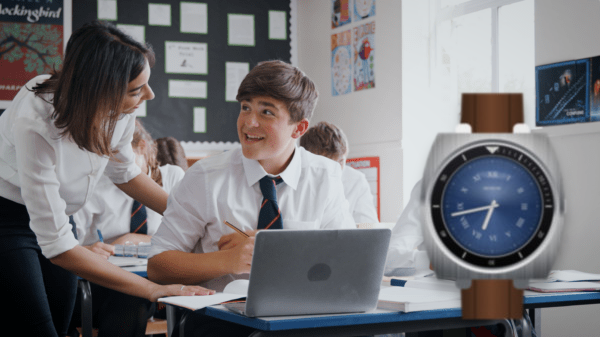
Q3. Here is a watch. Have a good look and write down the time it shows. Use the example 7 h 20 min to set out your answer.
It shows 6 h 43 min
